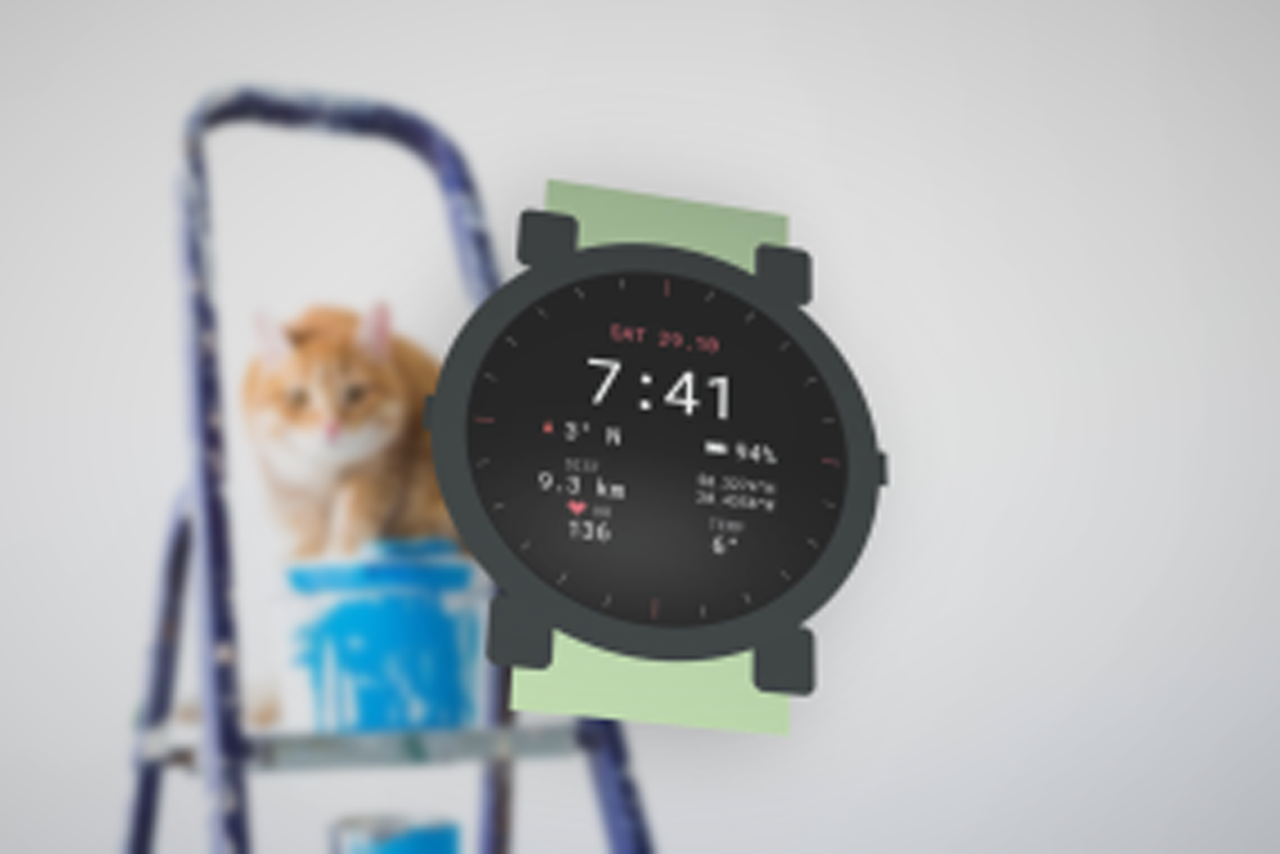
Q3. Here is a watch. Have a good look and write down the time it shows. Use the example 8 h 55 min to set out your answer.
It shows 7 h 41 min
